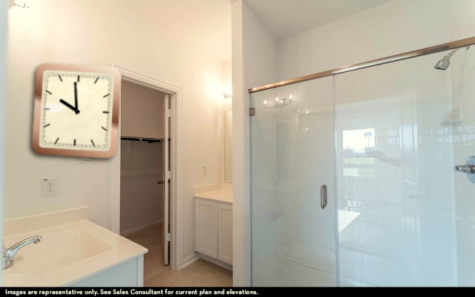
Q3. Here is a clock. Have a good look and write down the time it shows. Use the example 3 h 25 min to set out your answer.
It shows 9 h 59 min
